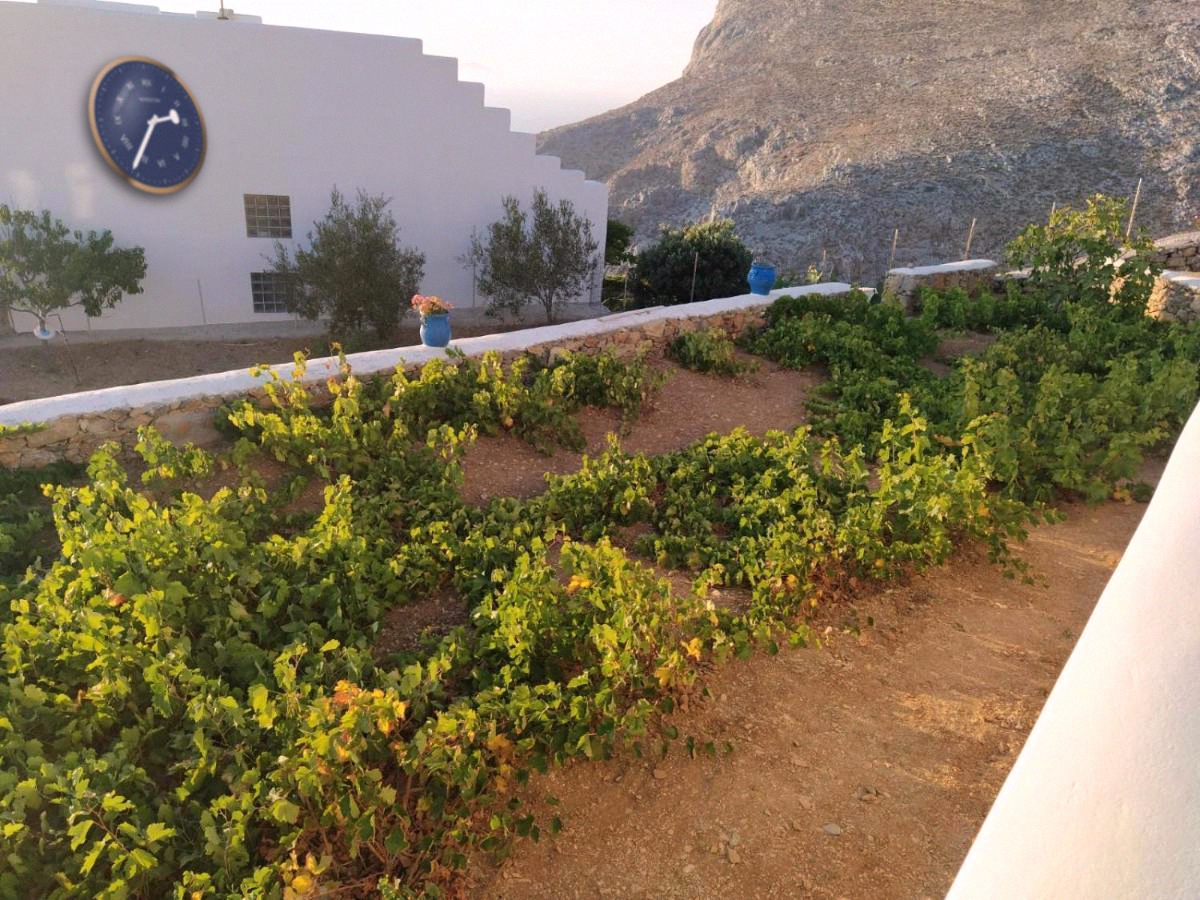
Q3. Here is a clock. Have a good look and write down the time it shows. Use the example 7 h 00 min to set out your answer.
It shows 2 h 36 min
